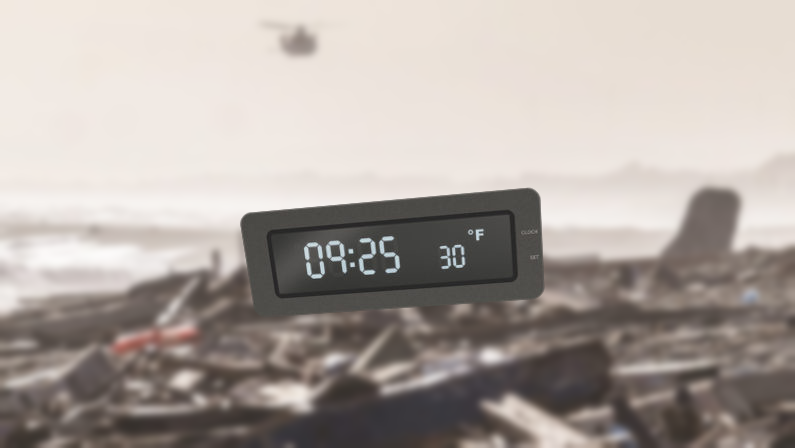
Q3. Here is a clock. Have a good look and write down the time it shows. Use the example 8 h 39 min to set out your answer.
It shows 9 h 25 min
